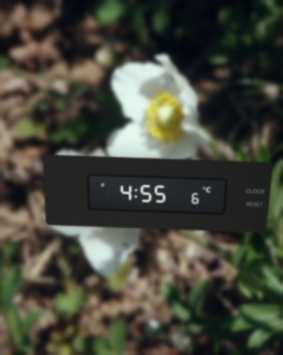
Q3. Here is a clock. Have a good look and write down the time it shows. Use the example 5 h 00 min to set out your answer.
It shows 4 h 55 min
